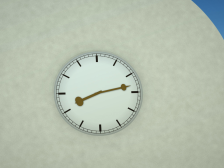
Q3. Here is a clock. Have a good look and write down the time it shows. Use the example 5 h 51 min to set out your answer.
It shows 8 h 13 min
